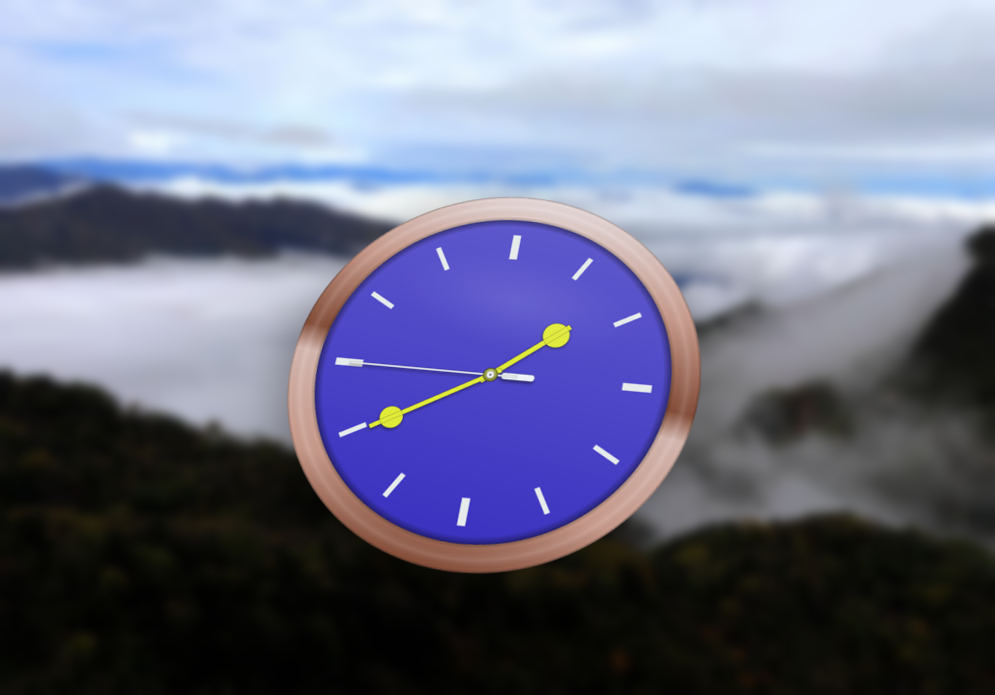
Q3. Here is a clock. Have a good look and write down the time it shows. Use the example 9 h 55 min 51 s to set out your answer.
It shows 1 h 39 min 45 s
